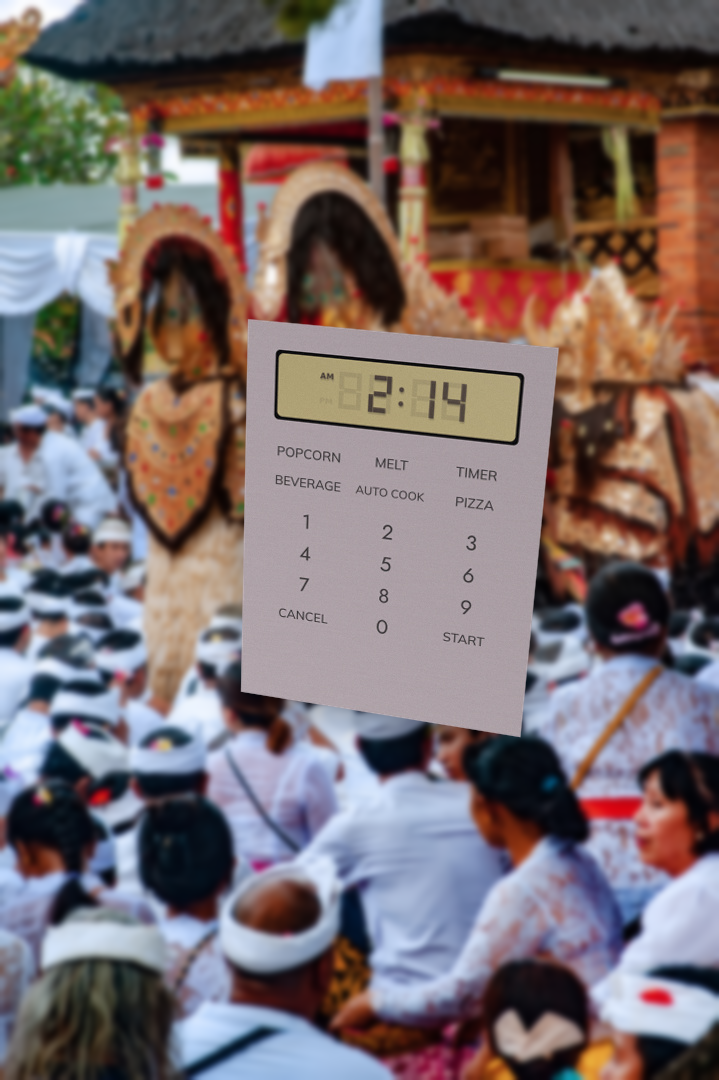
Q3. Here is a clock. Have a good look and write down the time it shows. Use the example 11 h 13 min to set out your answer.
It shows 2 h 14 min
